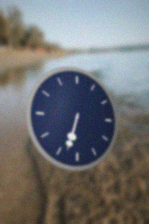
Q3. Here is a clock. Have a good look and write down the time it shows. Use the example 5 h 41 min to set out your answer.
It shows 6 h 33 min
